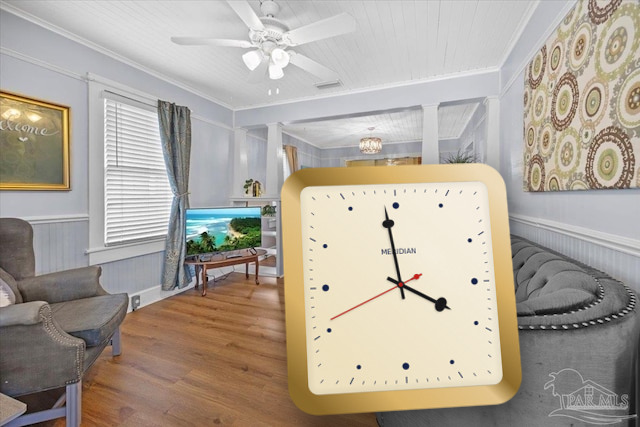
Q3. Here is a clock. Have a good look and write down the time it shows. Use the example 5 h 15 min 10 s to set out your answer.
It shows 3 h 58 min 41 s
